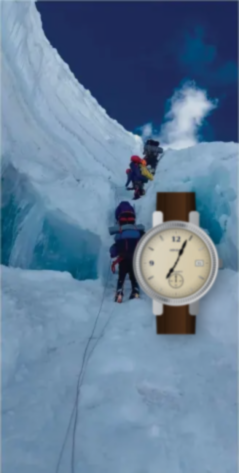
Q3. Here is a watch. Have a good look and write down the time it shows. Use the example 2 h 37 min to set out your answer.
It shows 7 h 04 min
